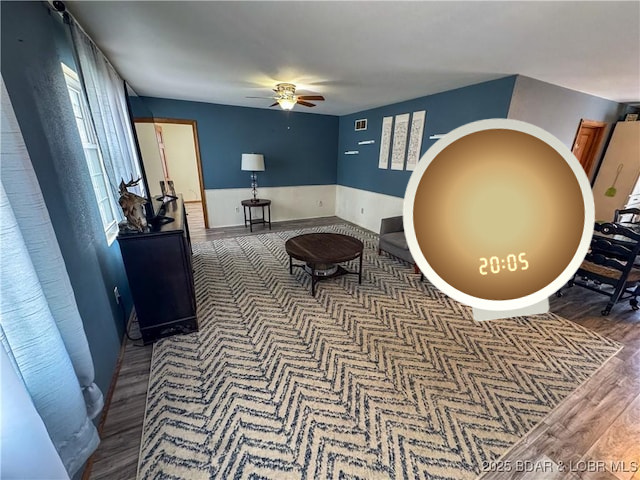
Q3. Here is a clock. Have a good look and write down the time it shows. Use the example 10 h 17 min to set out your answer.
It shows 20 h 05 min
